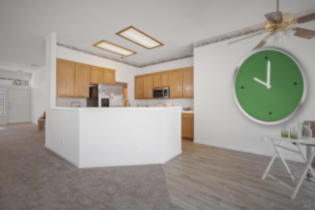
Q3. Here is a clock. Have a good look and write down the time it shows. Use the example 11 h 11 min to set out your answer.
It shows 10 h 01 min
